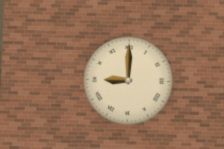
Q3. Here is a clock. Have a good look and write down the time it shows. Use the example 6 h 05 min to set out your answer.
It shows 9 h 00 min
